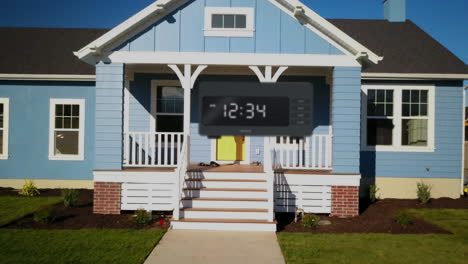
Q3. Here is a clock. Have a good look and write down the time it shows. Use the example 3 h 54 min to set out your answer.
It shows 12 h 34 min
